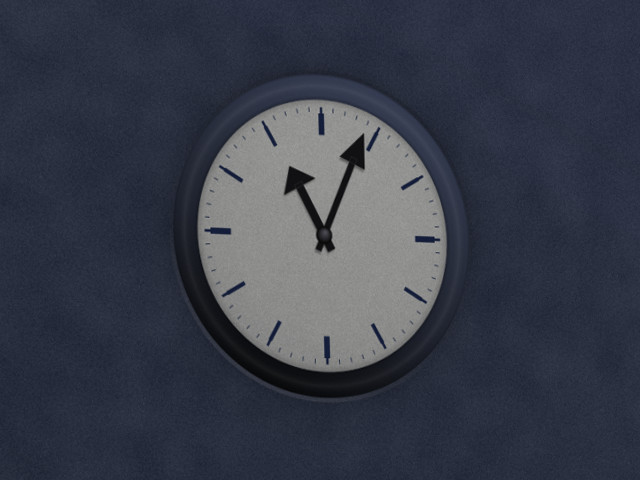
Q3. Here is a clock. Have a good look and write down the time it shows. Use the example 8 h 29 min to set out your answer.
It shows 11 h 04 min
